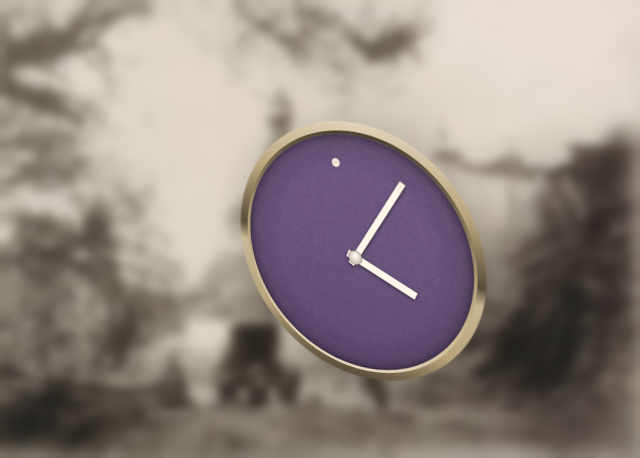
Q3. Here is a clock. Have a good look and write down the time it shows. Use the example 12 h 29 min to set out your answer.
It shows 4 h 07 min
